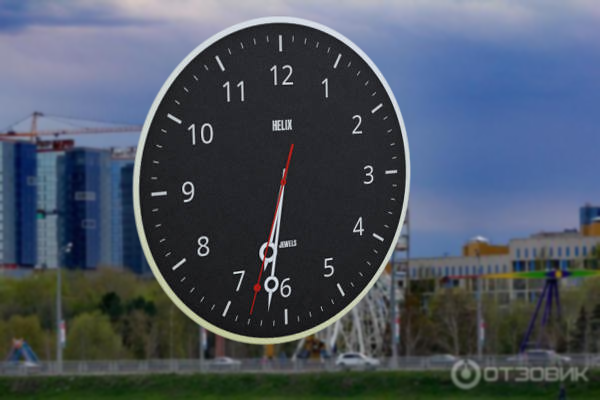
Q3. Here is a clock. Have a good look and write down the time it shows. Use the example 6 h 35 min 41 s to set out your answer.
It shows 6 h 31 min 33 s
